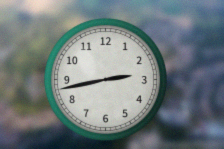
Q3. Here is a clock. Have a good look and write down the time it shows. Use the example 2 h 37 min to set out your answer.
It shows 2 h 43 min
